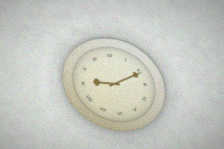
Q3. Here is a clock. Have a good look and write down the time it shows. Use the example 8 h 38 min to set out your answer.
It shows 9 h 11 min
